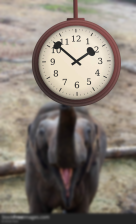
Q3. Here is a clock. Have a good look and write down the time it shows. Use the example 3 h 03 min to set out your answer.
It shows 1 h 52 min
